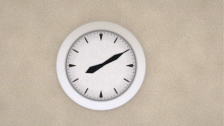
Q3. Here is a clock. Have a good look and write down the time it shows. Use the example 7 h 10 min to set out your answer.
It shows 8 h 10 min
